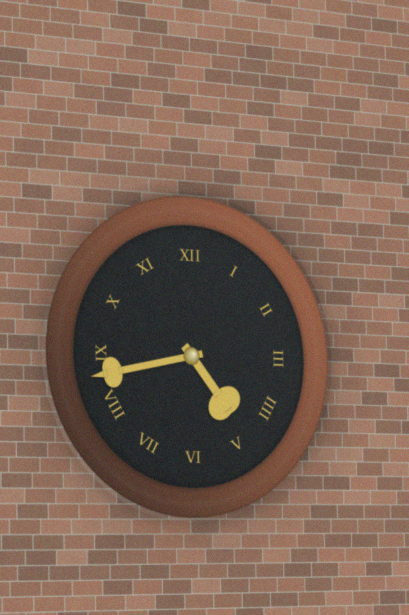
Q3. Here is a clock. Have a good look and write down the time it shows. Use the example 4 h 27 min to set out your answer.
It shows 4 h 43 min
